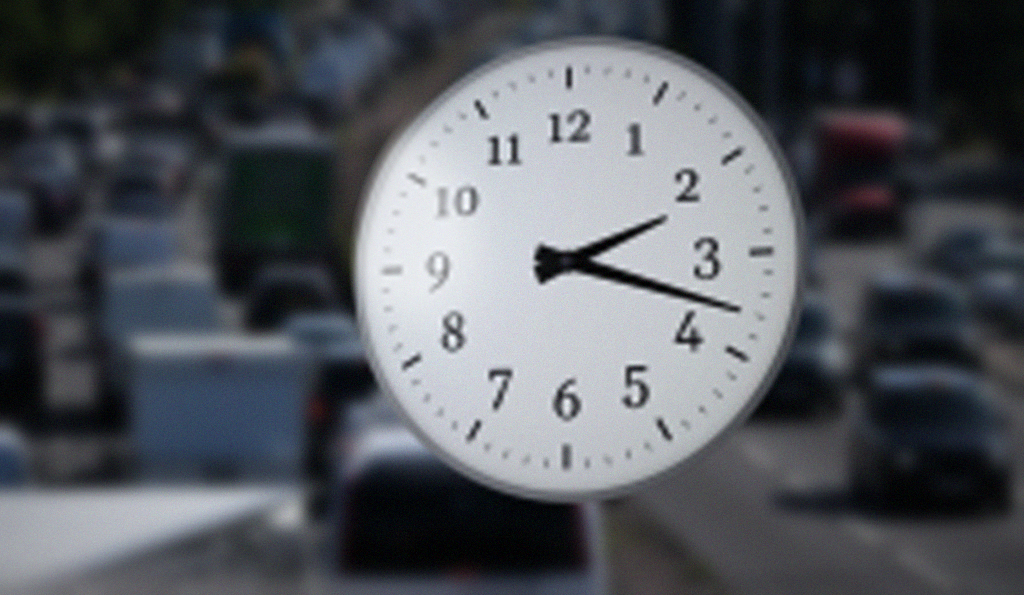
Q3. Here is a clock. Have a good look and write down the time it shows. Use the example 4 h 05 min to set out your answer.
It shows 2 h 18 min
